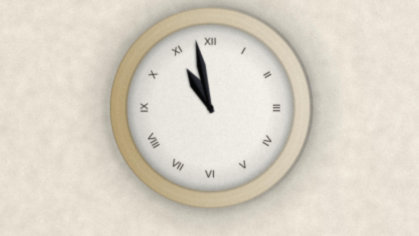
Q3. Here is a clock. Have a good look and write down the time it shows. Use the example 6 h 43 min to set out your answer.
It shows 10 h 58 min
